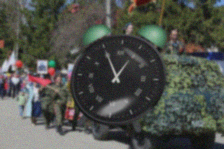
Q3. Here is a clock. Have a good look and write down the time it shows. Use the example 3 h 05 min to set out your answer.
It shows 12 h 55 min
